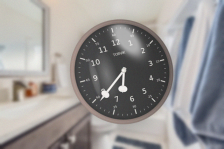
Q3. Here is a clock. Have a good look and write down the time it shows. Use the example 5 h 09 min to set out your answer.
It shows 6 h 39 min
